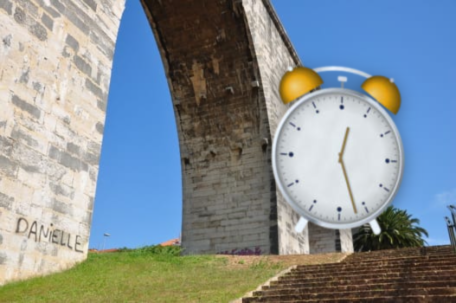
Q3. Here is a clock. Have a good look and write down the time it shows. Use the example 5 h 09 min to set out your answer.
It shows 12 h 27 min
